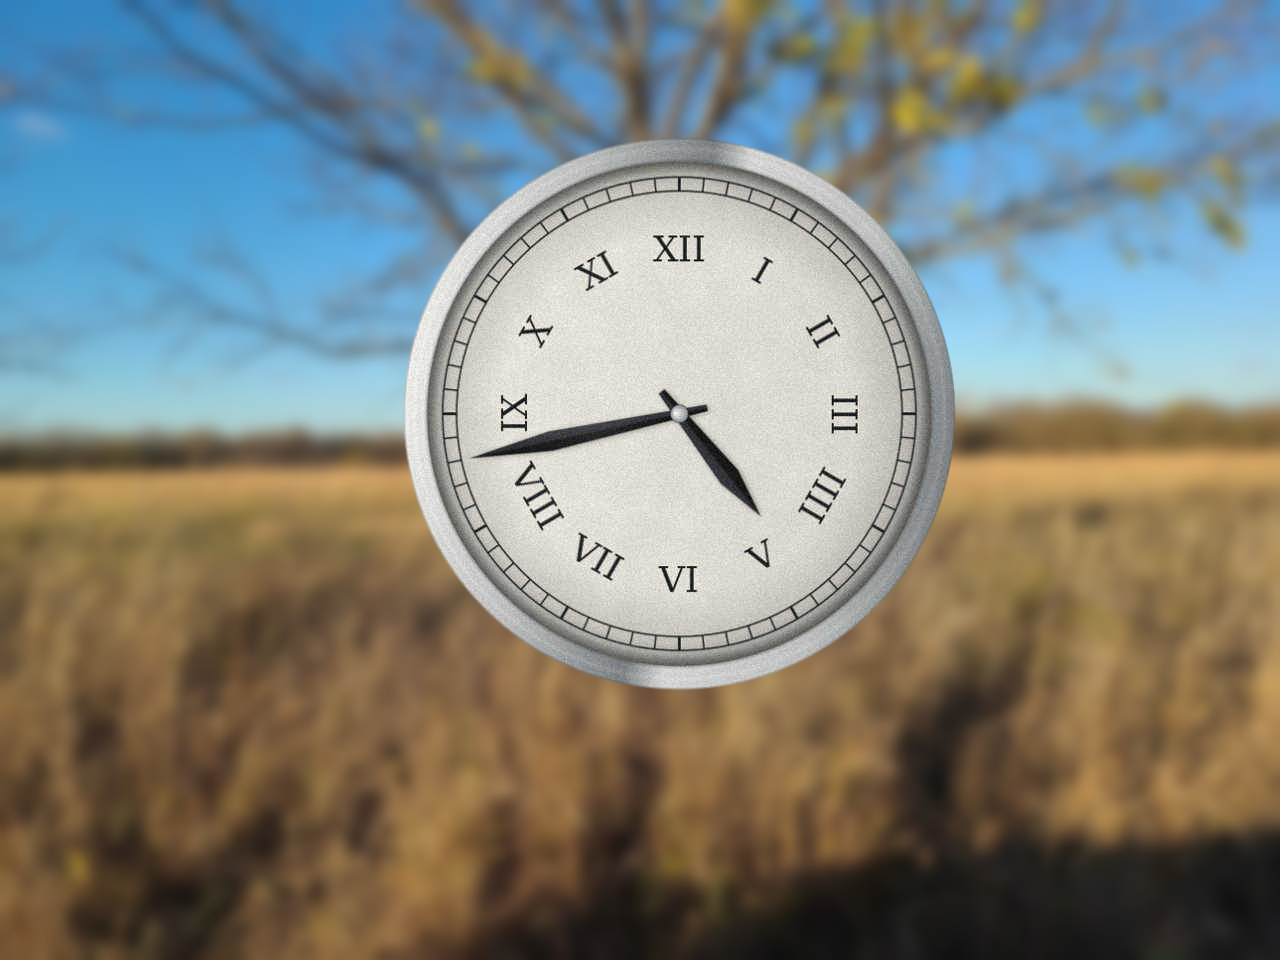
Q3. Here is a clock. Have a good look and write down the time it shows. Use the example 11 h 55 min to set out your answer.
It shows 4 h 43 min
